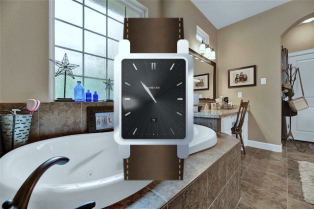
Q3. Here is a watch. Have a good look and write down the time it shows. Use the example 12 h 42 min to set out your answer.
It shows 10 h 54 min
